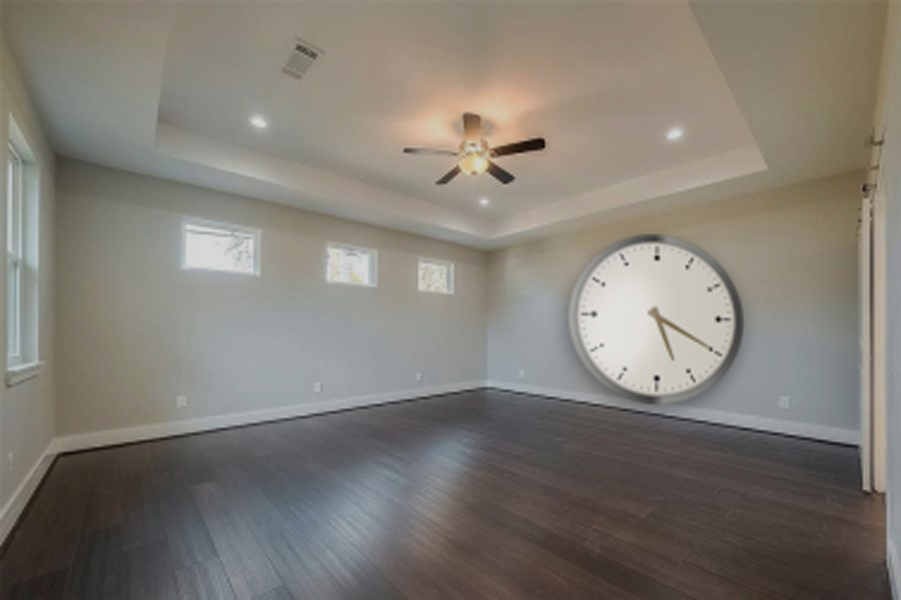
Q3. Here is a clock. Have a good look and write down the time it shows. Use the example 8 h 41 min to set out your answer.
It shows 5 h 20 min
